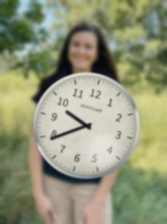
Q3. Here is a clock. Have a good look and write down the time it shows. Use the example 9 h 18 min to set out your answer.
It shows 9 h 39 min
